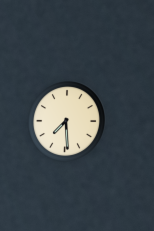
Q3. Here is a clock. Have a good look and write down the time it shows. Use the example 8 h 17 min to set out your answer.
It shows 7 h 29 min
